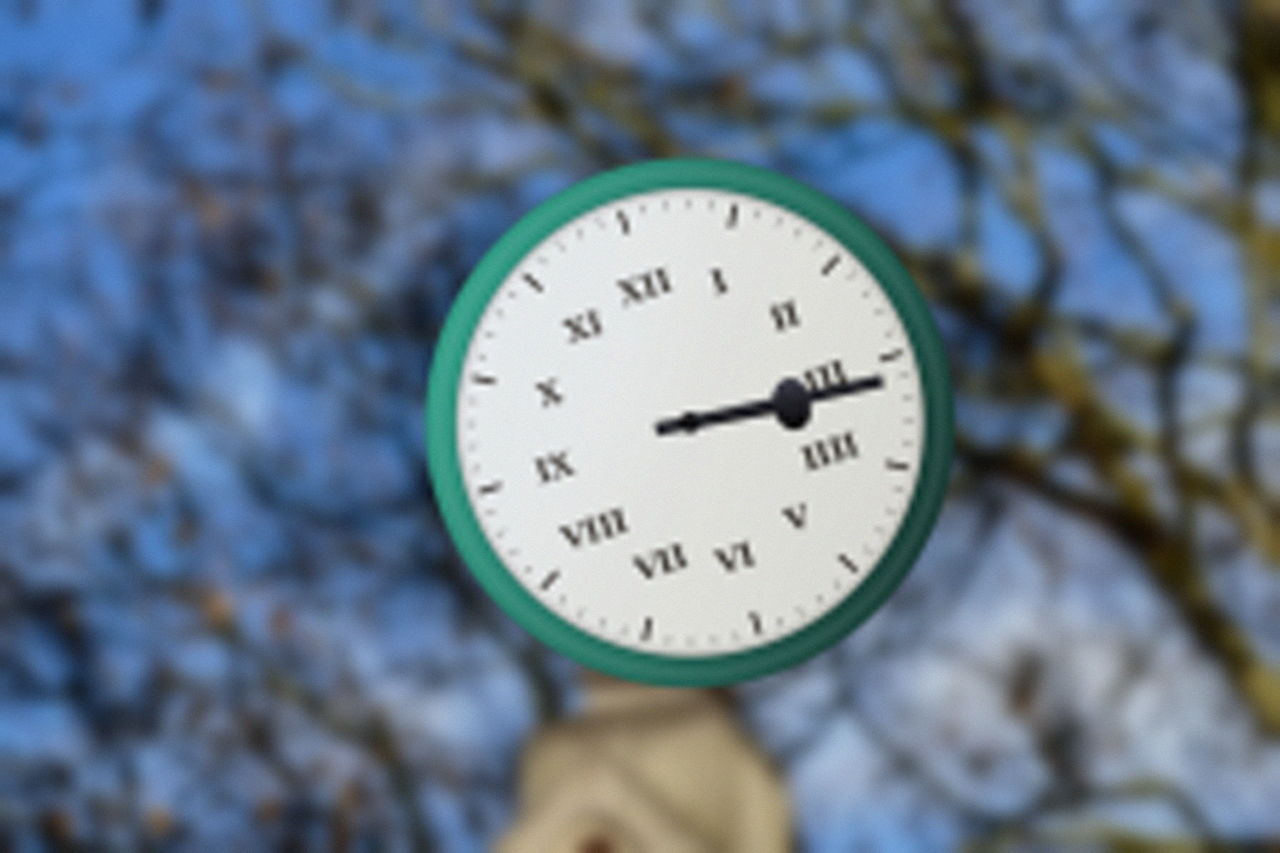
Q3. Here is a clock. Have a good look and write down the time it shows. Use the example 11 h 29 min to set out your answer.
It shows 3 h 16 min
